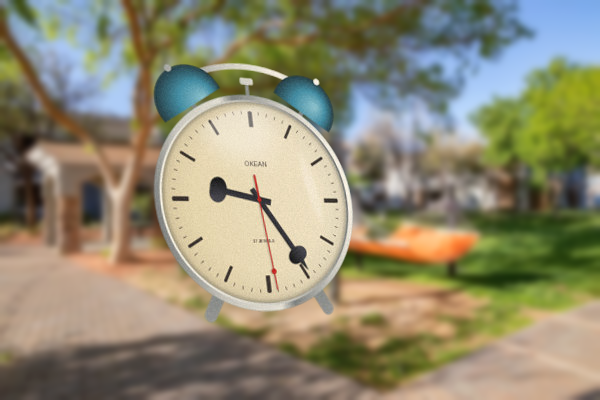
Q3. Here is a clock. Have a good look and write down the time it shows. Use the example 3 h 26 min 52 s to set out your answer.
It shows 9 h 24 min 29 s
